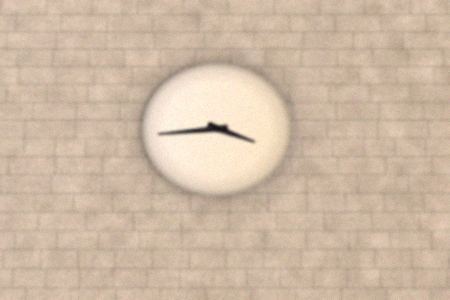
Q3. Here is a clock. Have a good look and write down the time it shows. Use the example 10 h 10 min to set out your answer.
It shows 3 h 44 min
